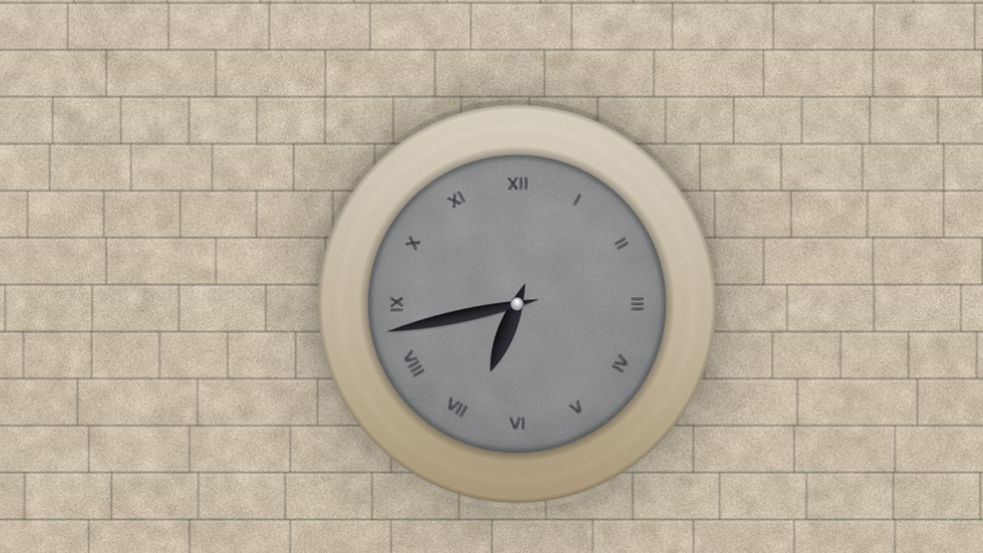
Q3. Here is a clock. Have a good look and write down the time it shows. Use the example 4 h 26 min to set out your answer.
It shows 6 h 43 min
